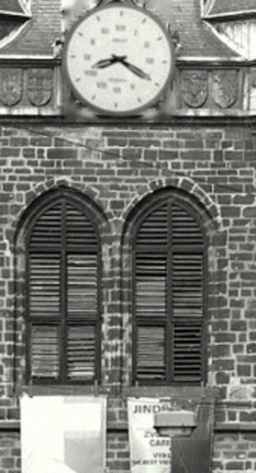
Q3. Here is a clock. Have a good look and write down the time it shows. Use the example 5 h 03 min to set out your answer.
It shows 8 h 20 min
